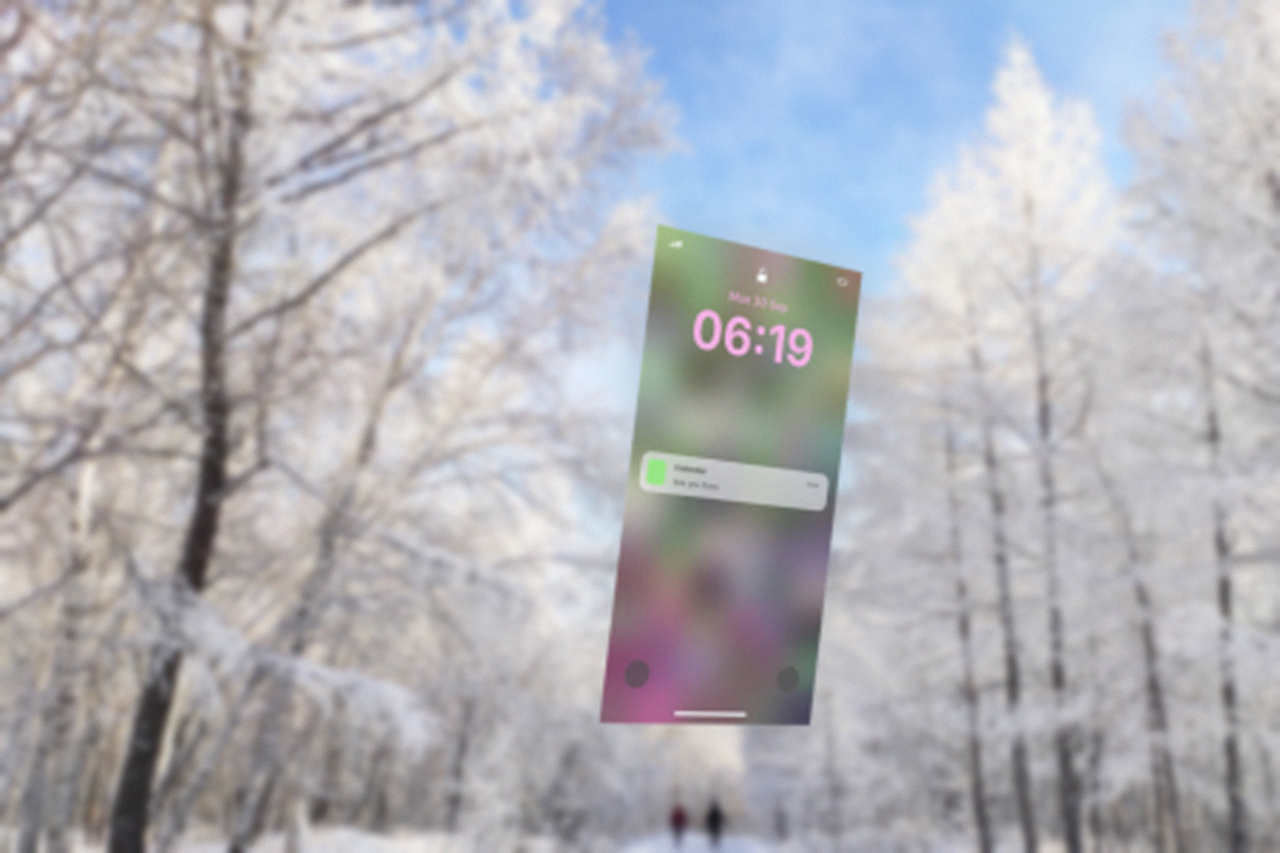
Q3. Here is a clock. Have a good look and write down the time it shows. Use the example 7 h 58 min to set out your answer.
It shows 6 h 19 min
